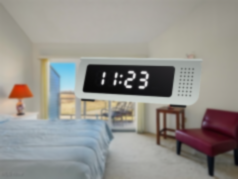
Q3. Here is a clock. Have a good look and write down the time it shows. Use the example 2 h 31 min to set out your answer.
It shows 11 h 23 min
